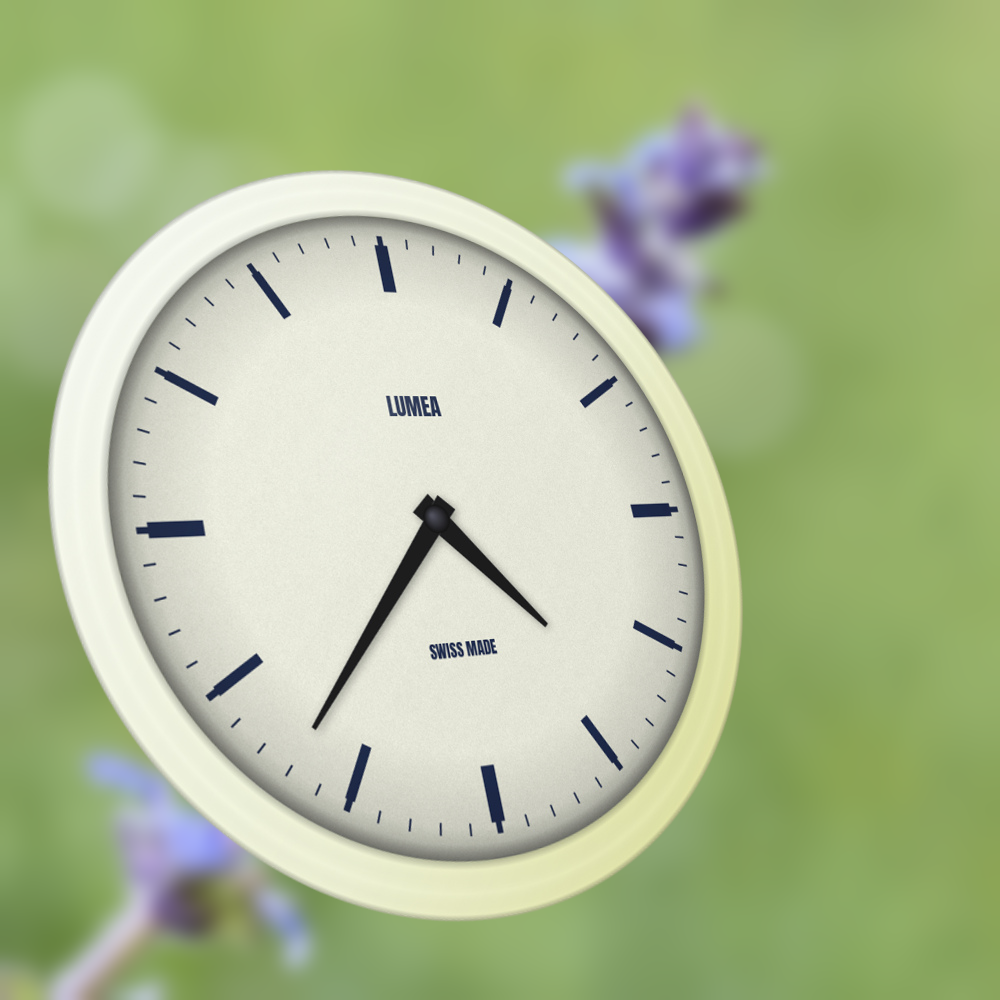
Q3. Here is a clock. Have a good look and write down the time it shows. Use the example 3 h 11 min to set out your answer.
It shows 4 h 37 min
